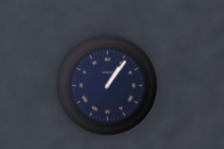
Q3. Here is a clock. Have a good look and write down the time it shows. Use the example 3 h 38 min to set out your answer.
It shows 1 h 06 min
